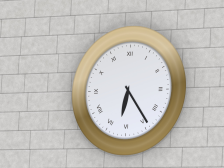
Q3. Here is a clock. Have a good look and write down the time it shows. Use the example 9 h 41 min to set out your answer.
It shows 6 h 24 min
